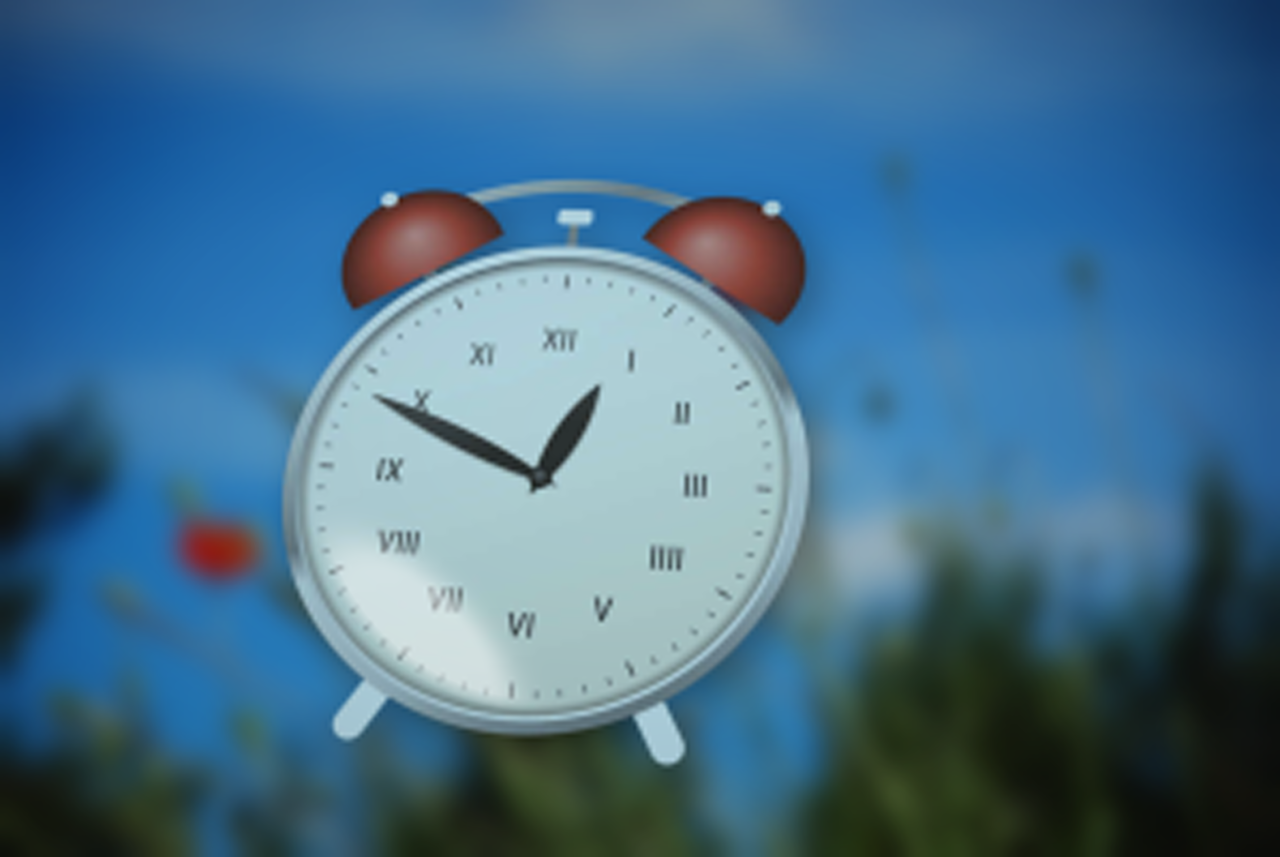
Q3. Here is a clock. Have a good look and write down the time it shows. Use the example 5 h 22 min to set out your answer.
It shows 12 h 49 min
